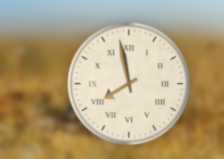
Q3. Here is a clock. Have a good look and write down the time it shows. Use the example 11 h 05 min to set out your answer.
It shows 7 h 58 min
